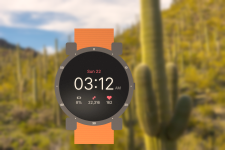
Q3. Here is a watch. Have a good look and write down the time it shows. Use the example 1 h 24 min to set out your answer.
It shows 3 h 12 min
